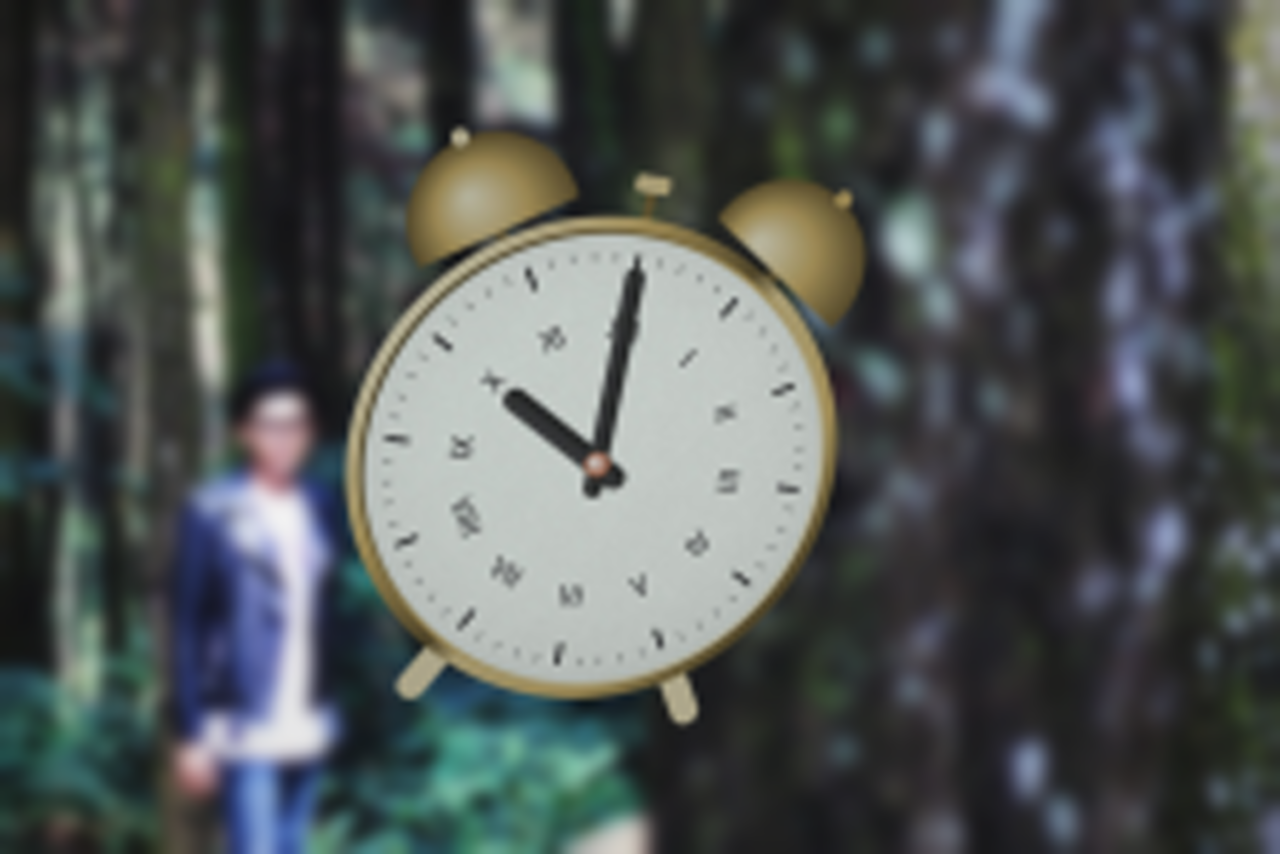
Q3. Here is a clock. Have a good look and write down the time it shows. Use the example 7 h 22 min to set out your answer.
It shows 10 h 00 min
